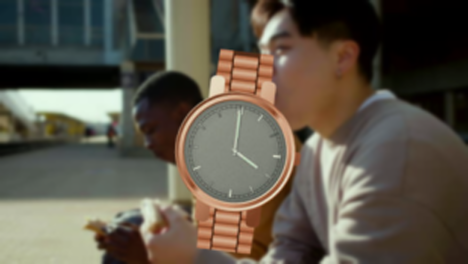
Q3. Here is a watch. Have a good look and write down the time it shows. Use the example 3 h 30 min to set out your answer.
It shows 4 h 00 min
